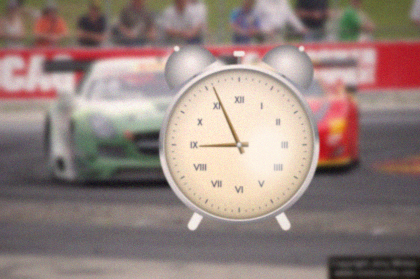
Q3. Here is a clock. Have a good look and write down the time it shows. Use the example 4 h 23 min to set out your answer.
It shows 8 h 56 min
